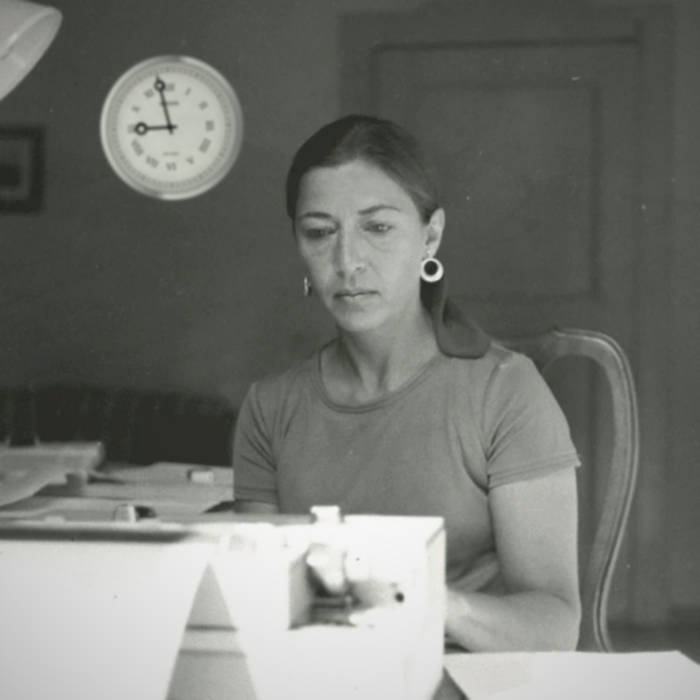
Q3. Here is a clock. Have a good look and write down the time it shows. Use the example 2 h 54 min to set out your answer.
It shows 8 h 58 min
